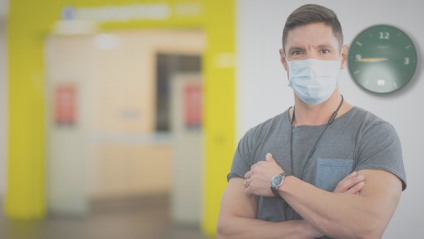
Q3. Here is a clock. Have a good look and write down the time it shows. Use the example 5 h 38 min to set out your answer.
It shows 8 h 44 min
